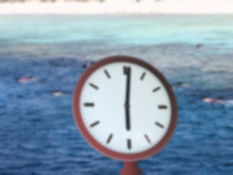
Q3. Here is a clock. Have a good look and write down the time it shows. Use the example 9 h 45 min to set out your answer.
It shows 6 h 01 min
